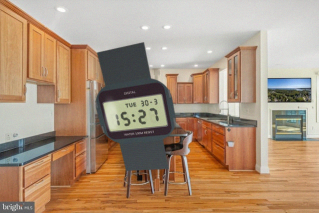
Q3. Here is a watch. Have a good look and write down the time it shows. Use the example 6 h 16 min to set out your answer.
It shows 15 h 27 min
